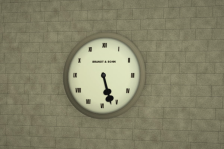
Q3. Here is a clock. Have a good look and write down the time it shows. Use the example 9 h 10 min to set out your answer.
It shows 5 h 27 min
